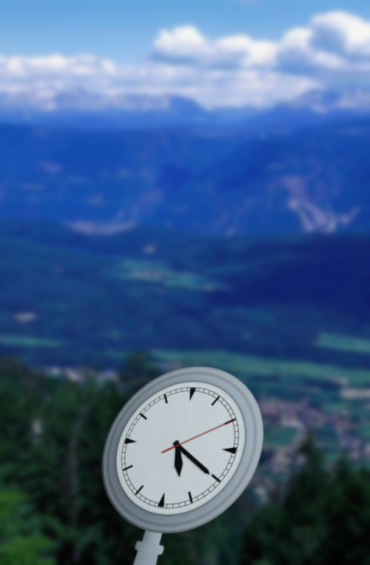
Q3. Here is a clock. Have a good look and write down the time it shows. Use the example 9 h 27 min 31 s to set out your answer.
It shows 5 h 20 min 10 s
